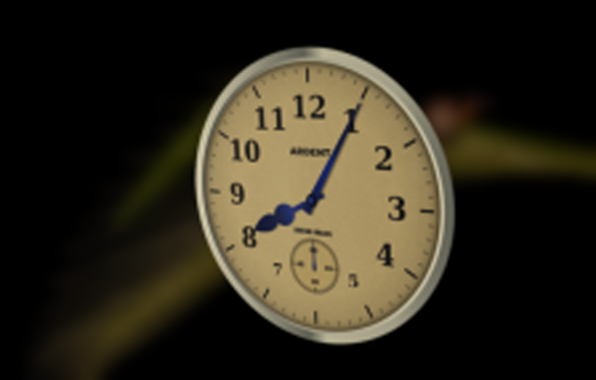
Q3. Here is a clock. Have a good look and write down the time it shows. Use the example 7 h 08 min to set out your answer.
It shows 8 h 05 min
